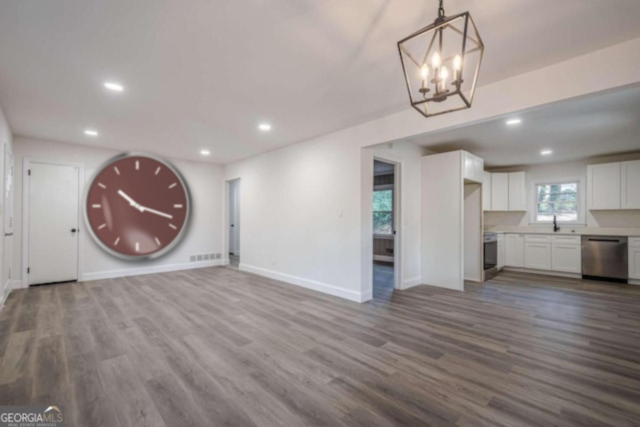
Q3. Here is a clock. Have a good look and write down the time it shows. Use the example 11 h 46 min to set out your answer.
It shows 10 h 18 min
